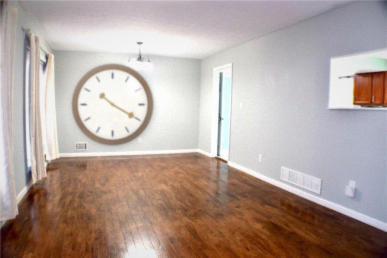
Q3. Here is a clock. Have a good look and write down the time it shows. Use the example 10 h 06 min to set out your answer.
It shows 10 h 20 min
